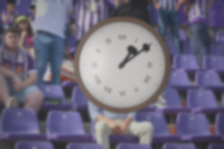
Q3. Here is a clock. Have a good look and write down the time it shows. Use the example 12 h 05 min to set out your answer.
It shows 1 h 09 min
